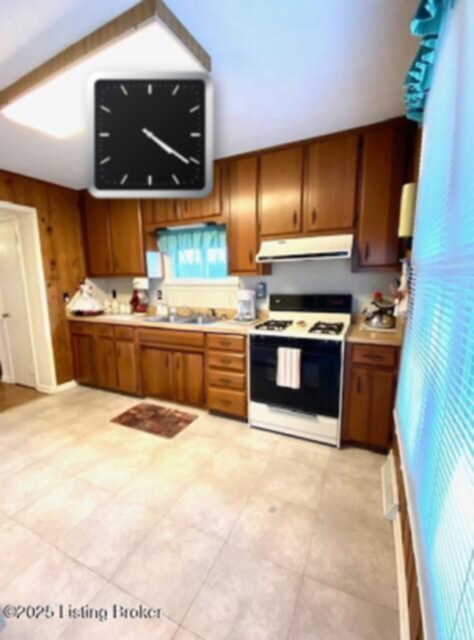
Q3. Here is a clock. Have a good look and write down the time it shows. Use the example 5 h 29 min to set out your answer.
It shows 4 h 21 min
